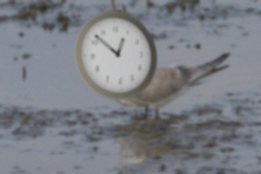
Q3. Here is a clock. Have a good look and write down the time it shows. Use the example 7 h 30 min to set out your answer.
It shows 12 h 52 min
